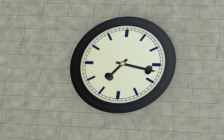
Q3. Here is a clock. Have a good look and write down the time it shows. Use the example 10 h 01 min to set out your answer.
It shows 7 h 17 min
